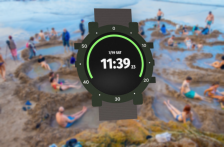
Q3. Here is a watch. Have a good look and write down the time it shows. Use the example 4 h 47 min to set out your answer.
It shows 11 h 39 min
